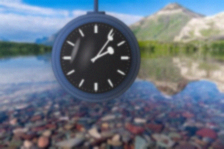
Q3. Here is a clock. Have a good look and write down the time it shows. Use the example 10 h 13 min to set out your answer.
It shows 2 h 06 min
